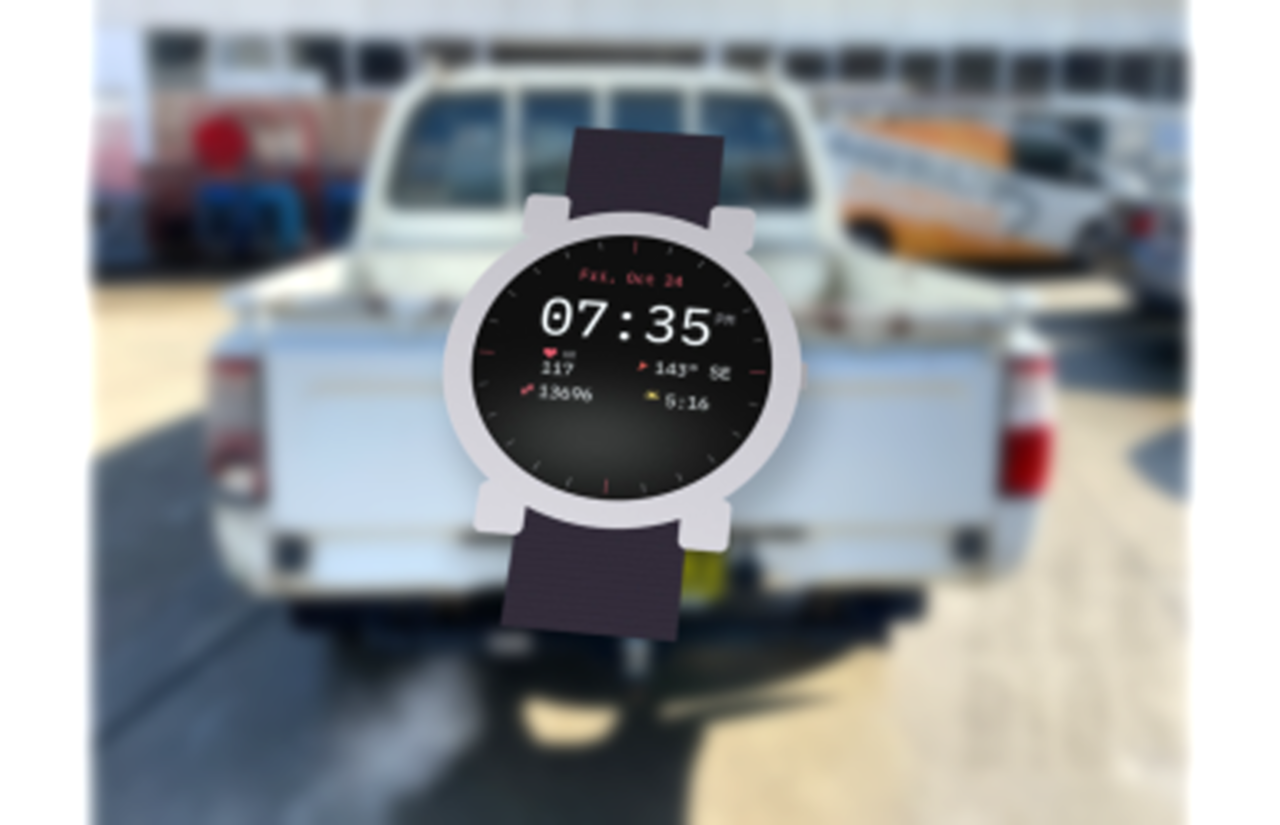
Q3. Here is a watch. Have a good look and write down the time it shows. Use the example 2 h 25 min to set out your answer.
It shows 7 h 35 min
